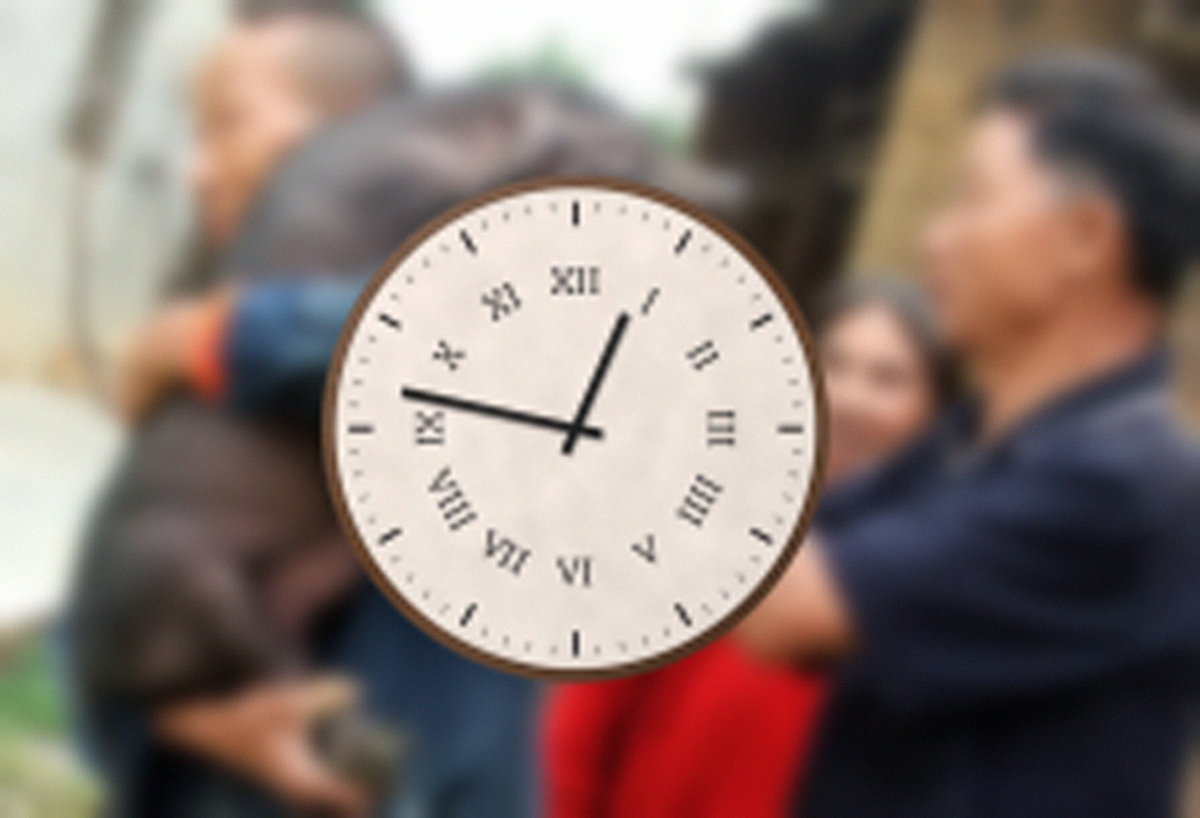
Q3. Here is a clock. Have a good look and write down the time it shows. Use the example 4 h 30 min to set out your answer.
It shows 12 h 47 min
